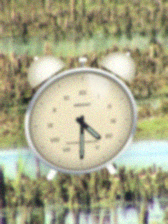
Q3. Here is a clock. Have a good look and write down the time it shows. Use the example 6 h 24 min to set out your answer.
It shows 4 h 30 min
